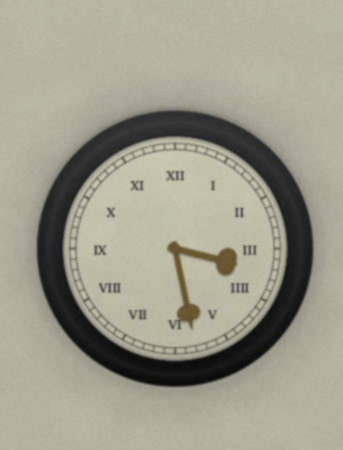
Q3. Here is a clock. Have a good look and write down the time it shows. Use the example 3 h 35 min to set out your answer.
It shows 3 h 28 min
